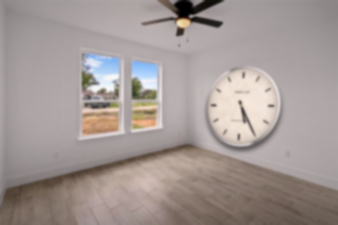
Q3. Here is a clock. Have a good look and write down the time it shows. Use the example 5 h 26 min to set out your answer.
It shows 5 h 25 min
